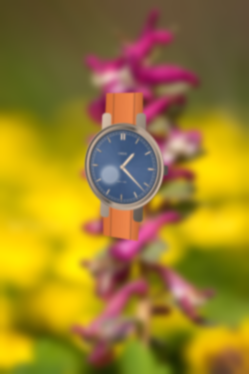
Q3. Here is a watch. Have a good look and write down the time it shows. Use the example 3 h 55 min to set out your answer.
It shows 1 h 22 min
